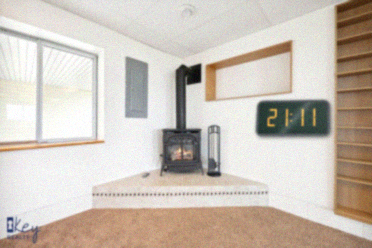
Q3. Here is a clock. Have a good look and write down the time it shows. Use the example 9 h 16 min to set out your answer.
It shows 21 h 11 min
